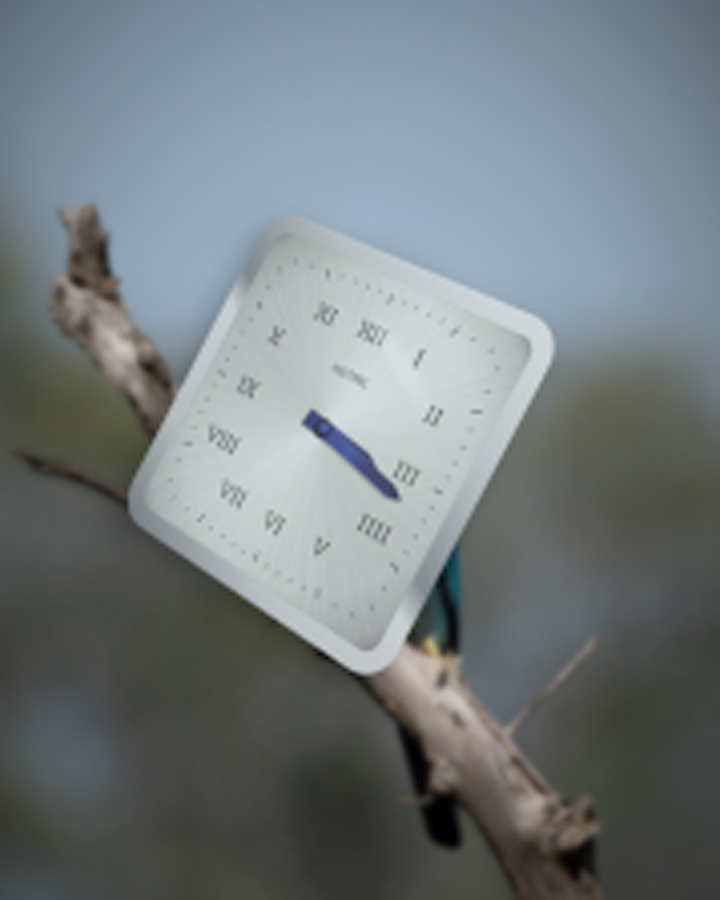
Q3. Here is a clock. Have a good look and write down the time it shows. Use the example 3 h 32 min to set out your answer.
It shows 3 h 17 min
